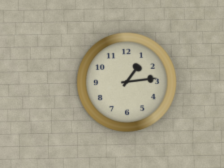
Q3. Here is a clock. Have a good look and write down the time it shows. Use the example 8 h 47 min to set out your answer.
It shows 1 h 14 min
